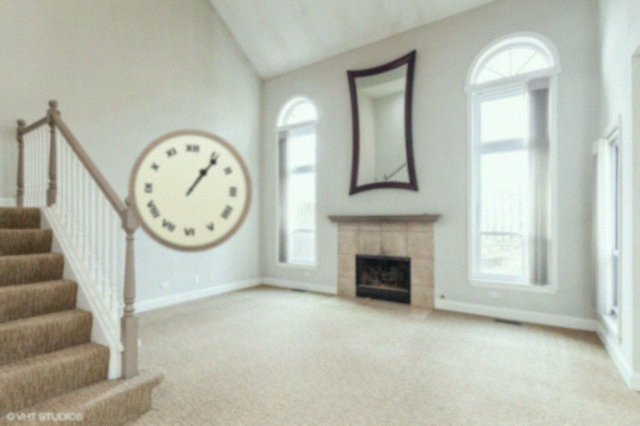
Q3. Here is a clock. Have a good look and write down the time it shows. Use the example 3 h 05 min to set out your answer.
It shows 1 h 06 min
